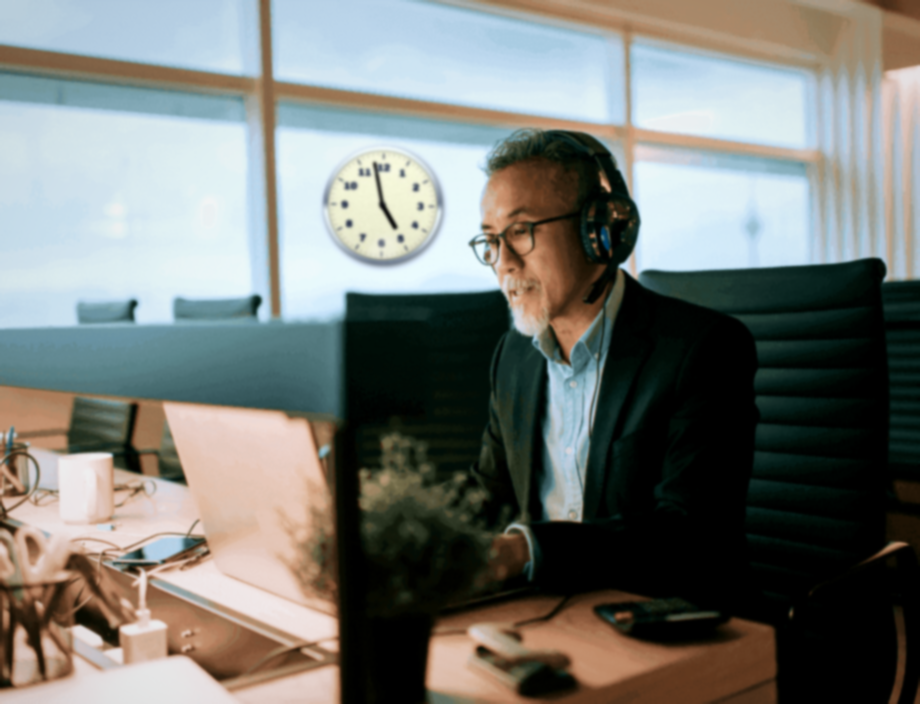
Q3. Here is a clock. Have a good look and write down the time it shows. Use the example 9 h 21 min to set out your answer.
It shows 4 h 58 min
